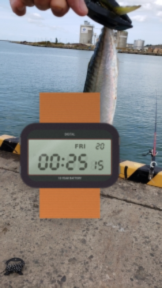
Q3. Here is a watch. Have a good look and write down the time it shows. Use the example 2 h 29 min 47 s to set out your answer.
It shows 0 h 25 min 15 s
